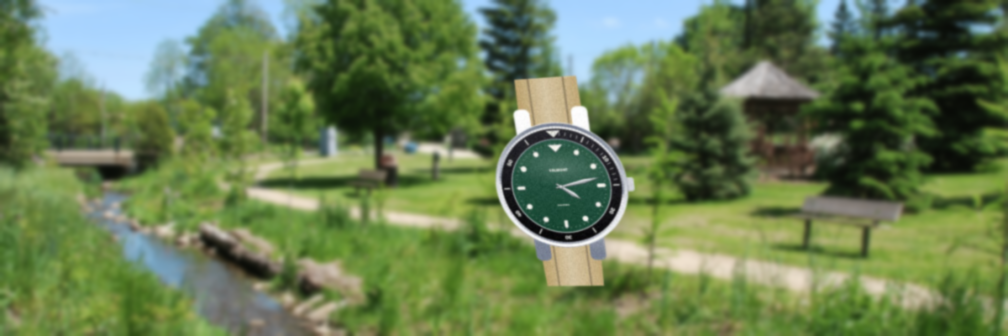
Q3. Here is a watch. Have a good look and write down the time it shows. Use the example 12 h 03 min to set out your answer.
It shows 4 h 13 min
